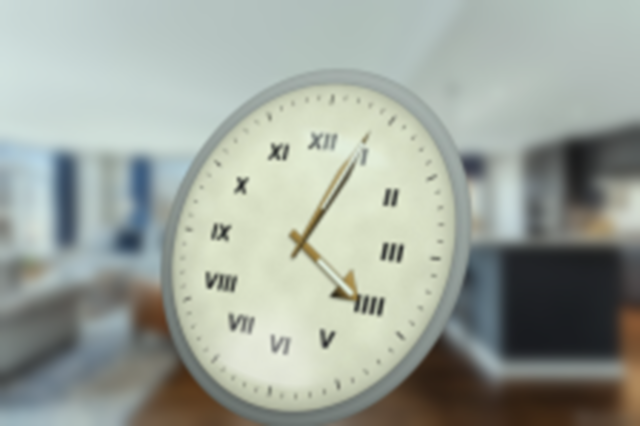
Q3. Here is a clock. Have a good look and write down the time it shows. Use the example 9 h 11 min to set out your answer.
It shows 4 h 04 min
